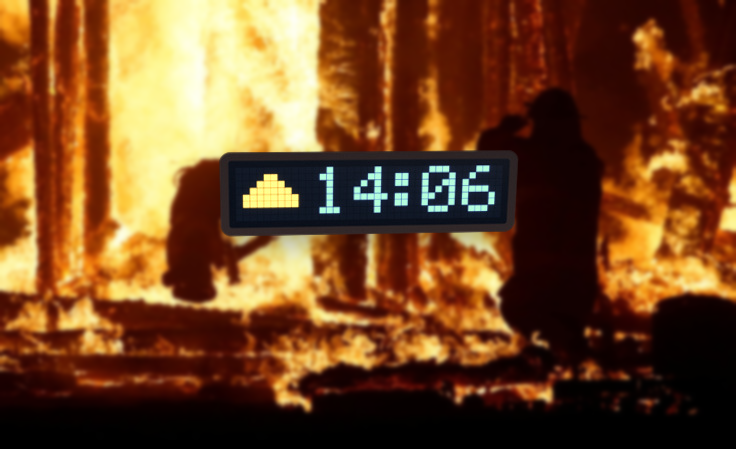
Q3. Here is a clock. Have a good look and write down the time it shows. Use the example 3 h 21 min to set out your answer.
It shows 14 h 06 min
